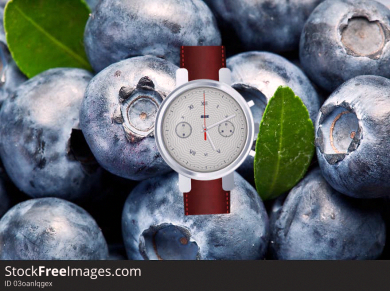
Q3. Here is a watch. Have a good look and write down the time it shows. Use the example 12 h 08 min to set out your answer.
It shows 5 h 11 min
